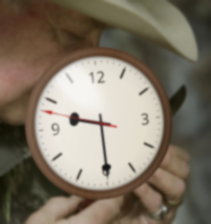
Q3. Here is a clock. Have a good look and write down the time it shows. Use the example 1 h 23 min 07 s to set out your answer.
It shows 9 h 29 min 48 s
